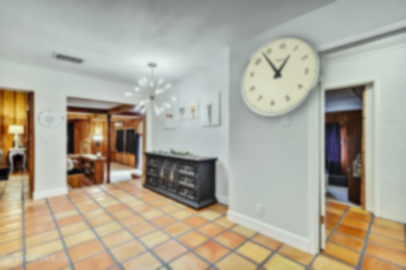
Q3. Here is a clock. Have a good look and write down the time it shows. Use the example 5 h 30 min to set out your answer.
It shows 12 h 53 min
